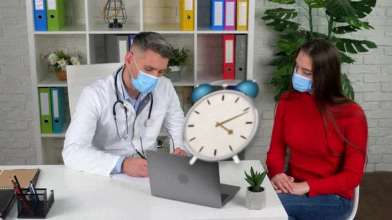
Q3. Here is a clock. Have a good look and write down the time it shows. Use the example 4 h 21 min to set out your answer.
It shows 4 h 11 min
